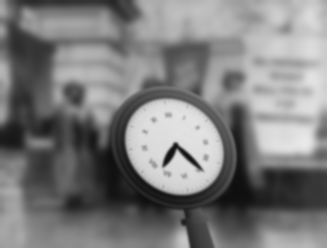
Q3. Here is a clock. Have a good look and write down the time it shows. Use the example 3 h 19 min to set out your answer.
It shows 7 h 24 min
